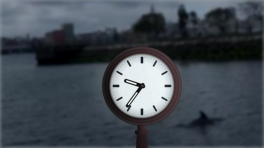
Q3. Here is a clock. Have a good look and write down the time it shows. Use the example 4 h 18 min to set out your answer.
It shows 9 h 36 min
